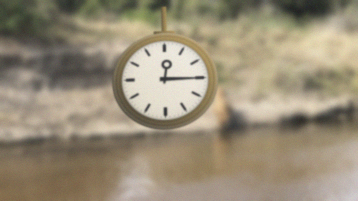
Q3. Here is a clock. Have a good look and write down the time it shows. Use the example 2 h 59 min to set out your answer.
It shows 12 h 15 min
